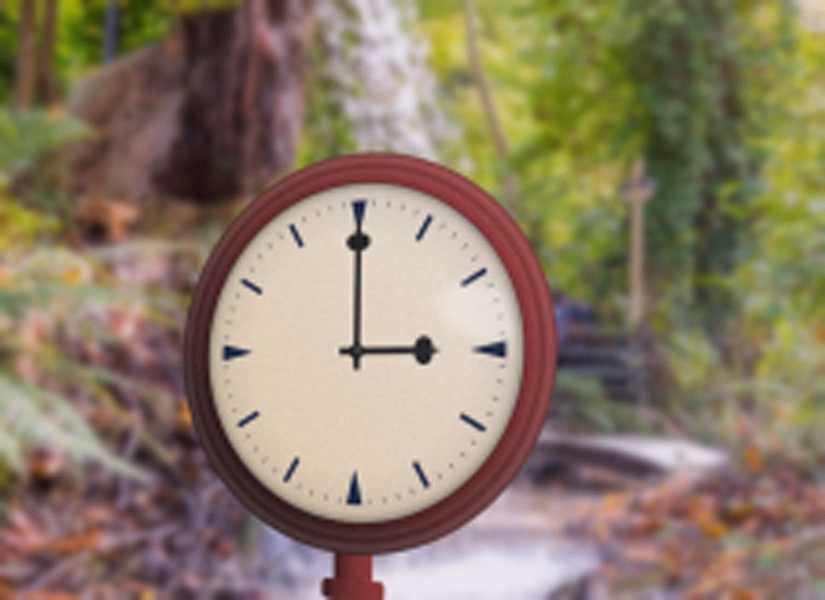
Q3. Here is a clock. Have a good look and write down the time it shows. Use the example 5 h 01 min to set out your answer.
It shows 3 h 00 min
